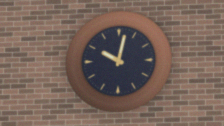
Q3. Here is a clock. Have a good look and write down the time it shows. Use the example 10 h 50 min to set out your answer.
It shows 10 h 02 min
